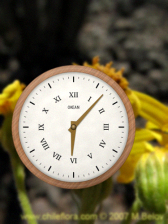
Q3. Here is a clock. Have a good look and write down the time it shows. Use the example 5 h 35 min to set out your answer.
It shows 6 h 07 min
